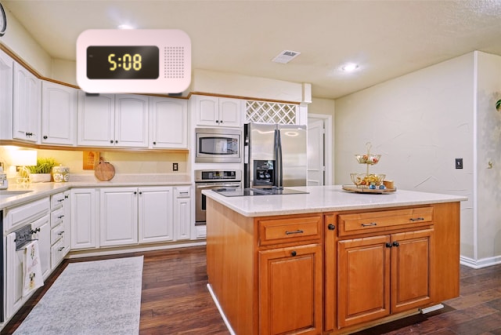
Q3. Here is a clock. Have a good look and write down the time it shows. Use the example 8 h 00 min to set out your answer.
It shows 5 h 08 min
